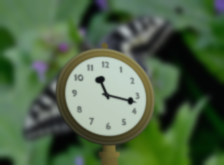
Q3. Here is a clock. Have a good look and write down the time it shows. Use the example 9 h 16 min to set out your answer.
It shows 11 h 17 min
